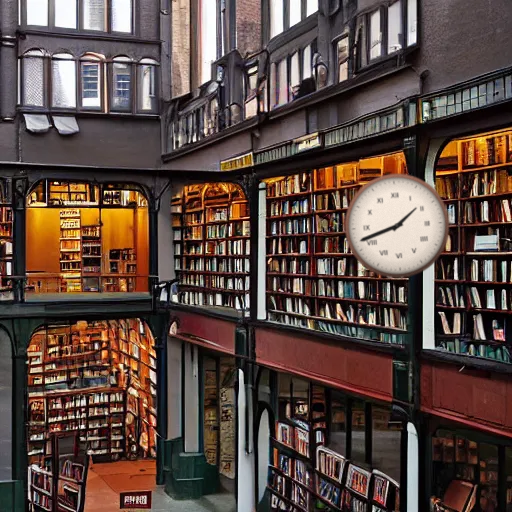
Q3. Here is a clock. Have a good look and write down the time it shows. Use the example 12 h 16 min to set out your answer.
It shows 1 h 42 min
